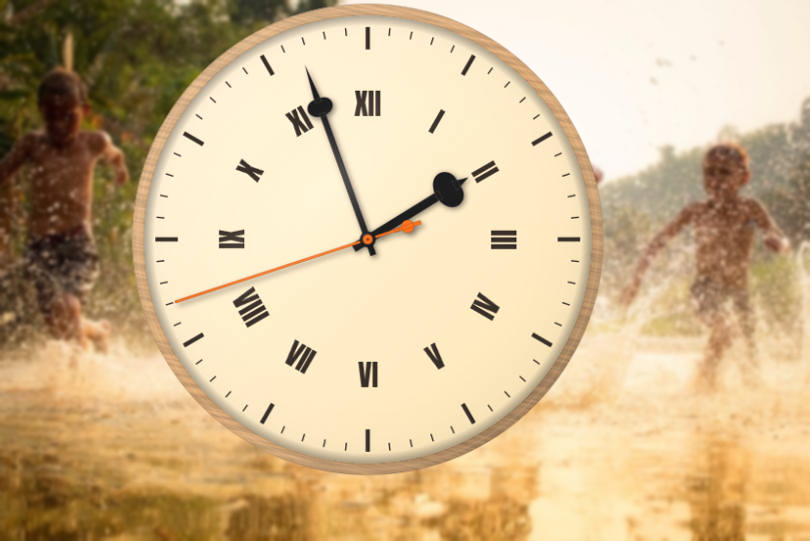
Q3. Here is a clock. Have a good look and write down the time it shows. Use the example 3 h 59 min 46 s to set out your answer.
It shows 1 h 56 min 42 s
